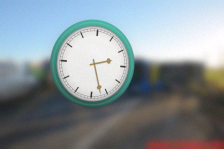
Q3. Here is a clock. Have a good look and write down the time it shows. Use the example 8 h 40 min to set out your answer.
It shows 2 h 27 min
